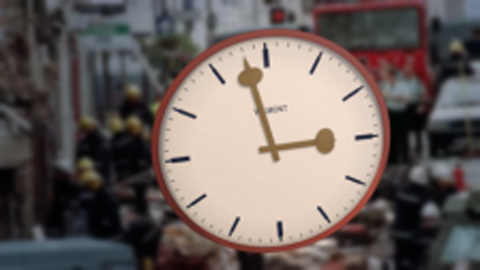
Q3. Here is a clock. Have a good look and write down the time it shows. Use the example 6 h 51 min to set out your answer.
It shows 2 h 58 min
